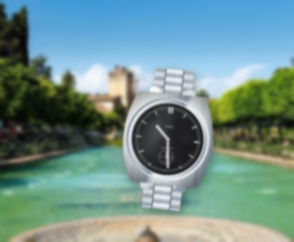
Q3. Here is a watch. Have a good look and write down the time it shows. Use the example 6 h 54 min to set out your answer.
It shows 10 h 29 min
